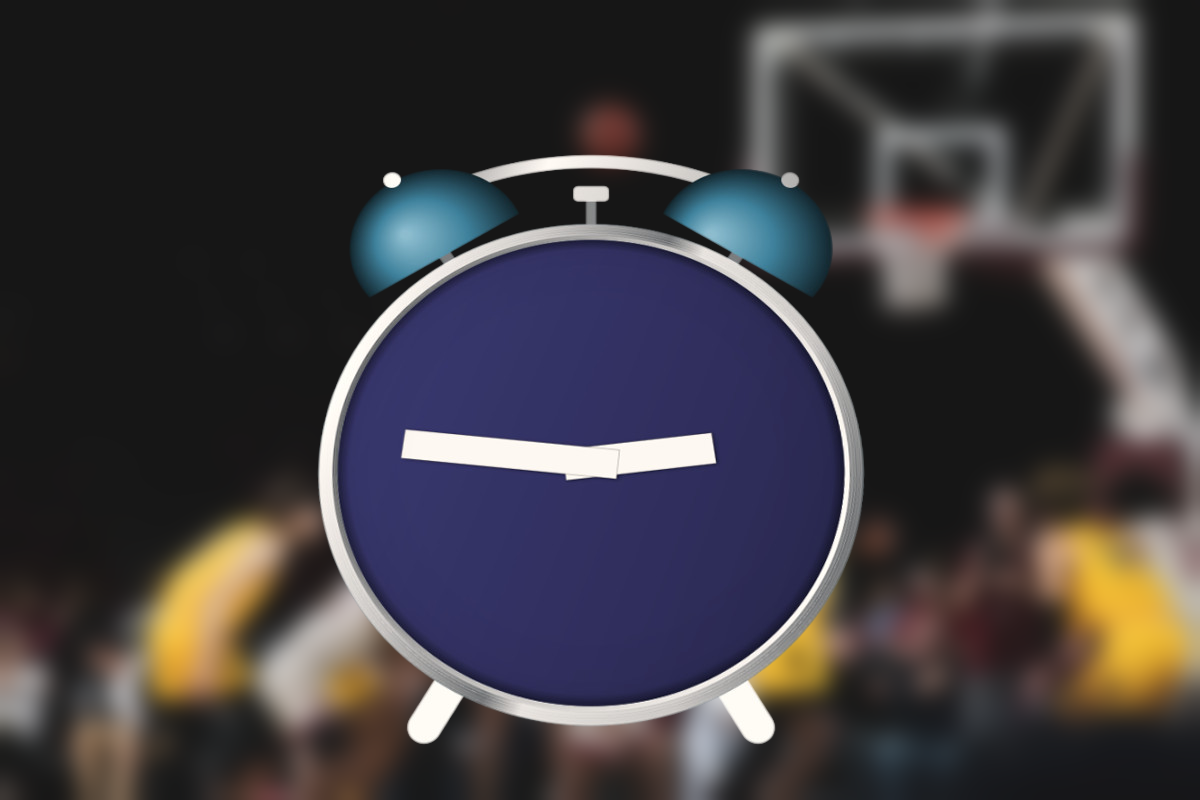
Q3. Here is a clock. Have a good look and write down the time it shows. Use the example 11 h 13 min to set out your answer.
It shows 2 h 46 min
